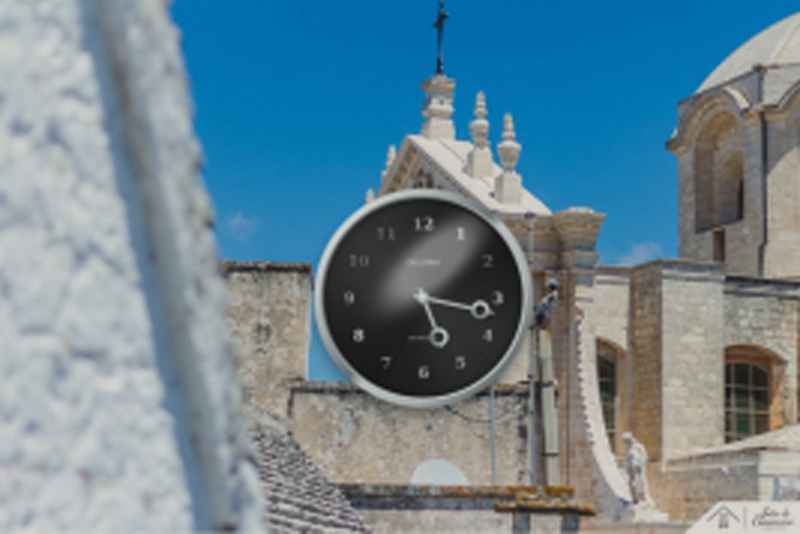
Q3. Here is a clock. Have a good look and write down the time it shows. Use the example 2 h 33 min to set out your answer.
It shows 5 h 17 min
